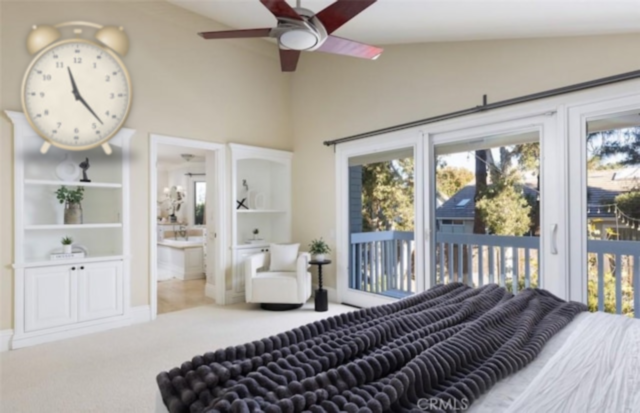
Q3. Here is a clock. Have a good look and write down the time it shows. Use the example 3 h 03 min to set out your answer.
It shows 11 h 23 min
